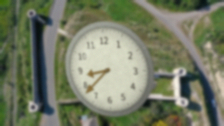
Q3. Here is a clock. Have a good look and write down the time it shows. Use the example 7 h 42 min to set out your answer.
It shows 8 h 38 min
